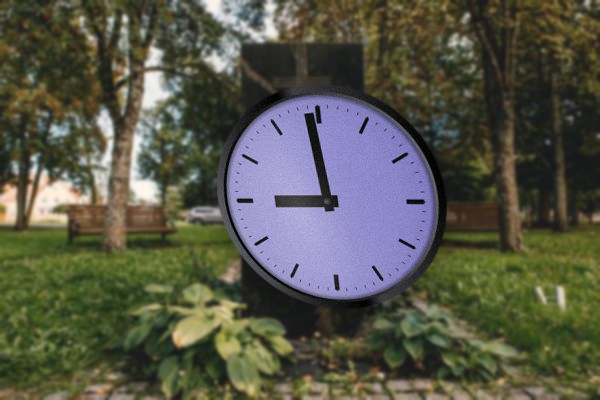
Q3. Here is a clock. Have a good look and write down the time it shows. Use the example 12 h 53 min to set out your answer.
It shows 8 h 59 min
